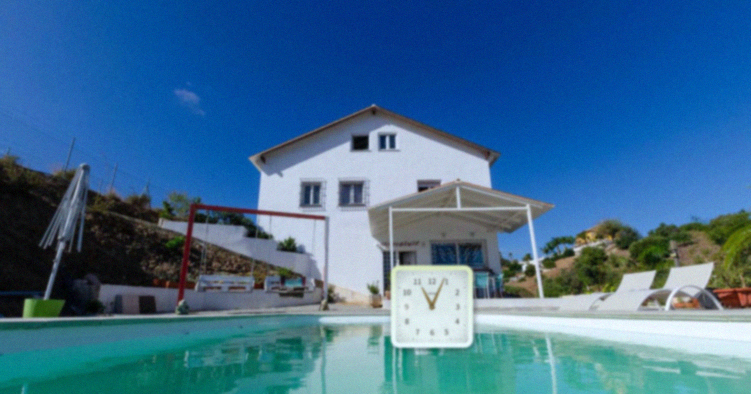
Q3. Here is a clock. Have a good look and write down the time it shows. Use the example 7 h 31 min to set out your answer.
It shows 11 h 04 min
